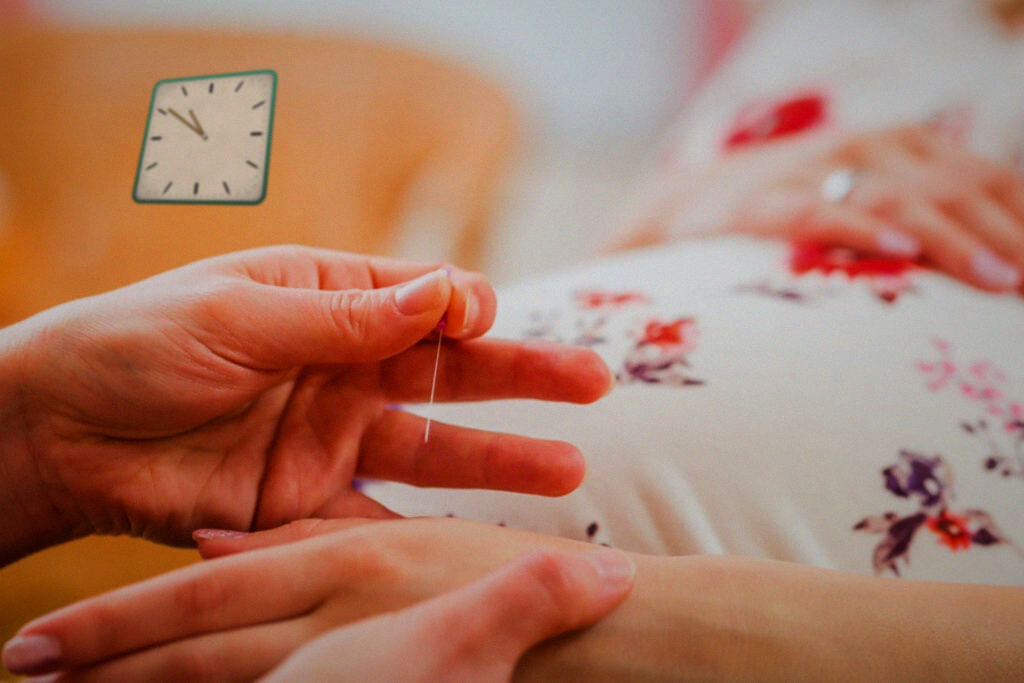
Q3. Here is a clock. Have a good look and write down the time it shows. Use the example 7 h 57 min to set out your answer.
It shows 10 h 51 min
